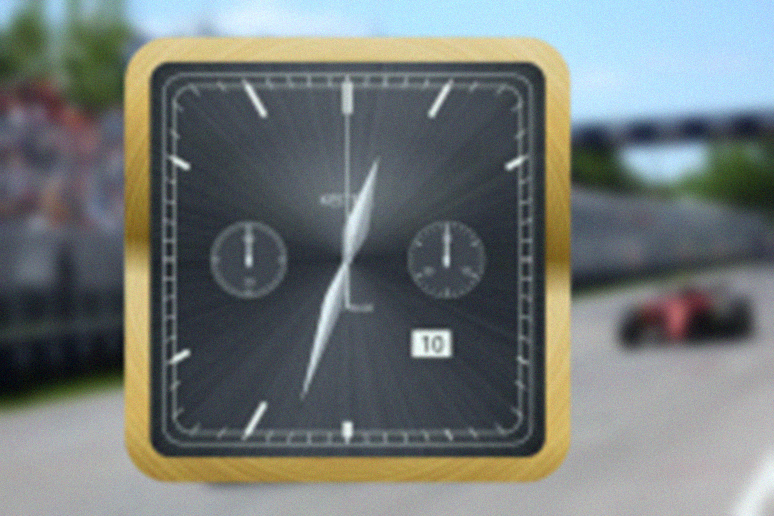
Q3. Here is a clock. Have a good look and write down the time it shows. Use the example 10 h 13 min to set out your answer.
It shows 12 h 33 min
